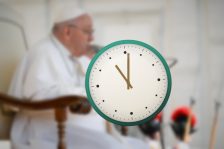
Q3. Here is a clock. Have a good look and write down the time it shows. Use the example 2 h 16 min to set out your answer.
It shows 11 h 01 min
